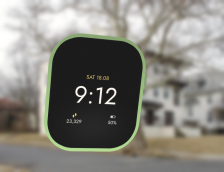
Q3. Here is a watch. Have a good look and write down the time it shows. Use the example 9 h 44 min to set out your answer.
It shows 9 h 12 min
